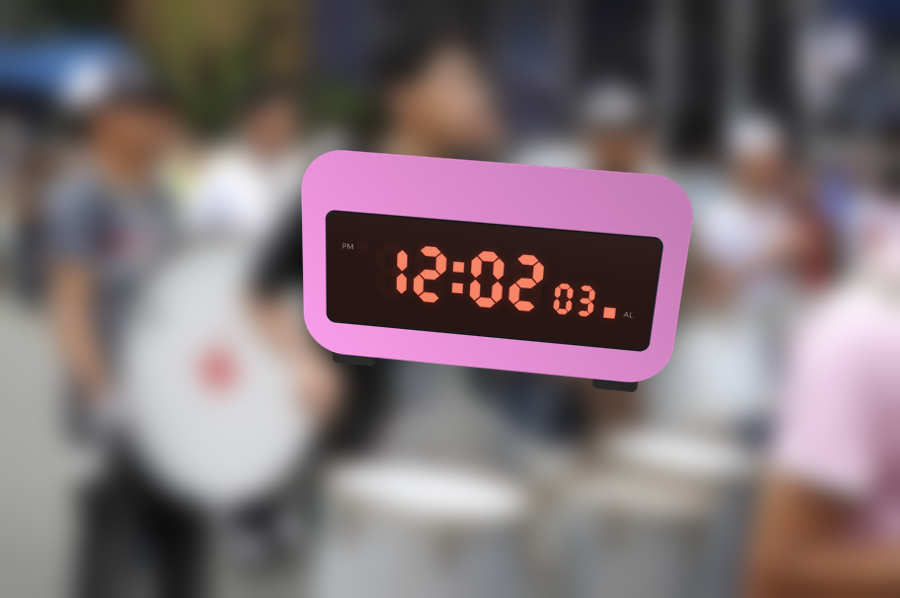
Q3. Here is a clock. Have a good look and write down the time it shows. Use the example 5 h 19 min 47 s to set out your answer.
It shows 12 h 02 min 03 s
